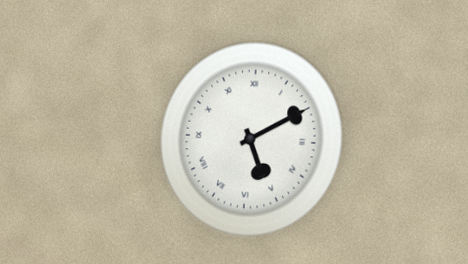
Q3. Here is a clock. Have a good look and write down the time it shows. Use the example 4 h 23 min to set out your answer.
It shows 5 h 10 min
